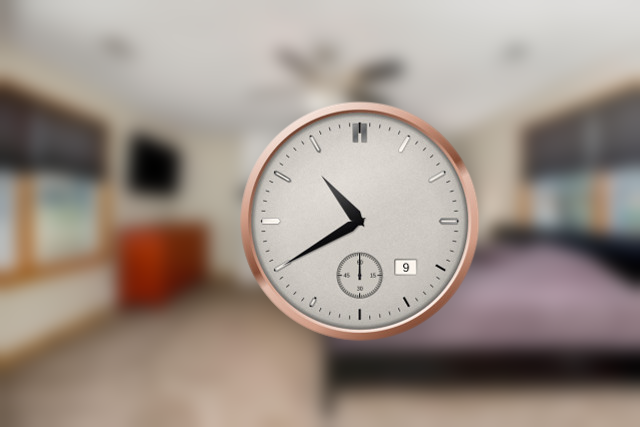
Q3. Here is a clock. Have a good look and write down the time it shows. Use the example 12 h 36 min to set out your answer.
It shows 10 h 40 min
